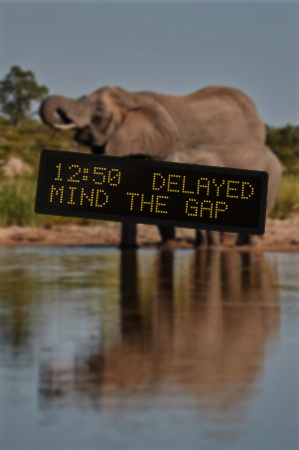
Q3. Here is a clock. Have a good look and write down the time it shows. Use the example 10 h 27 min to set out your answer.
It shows 12 h 50 min
